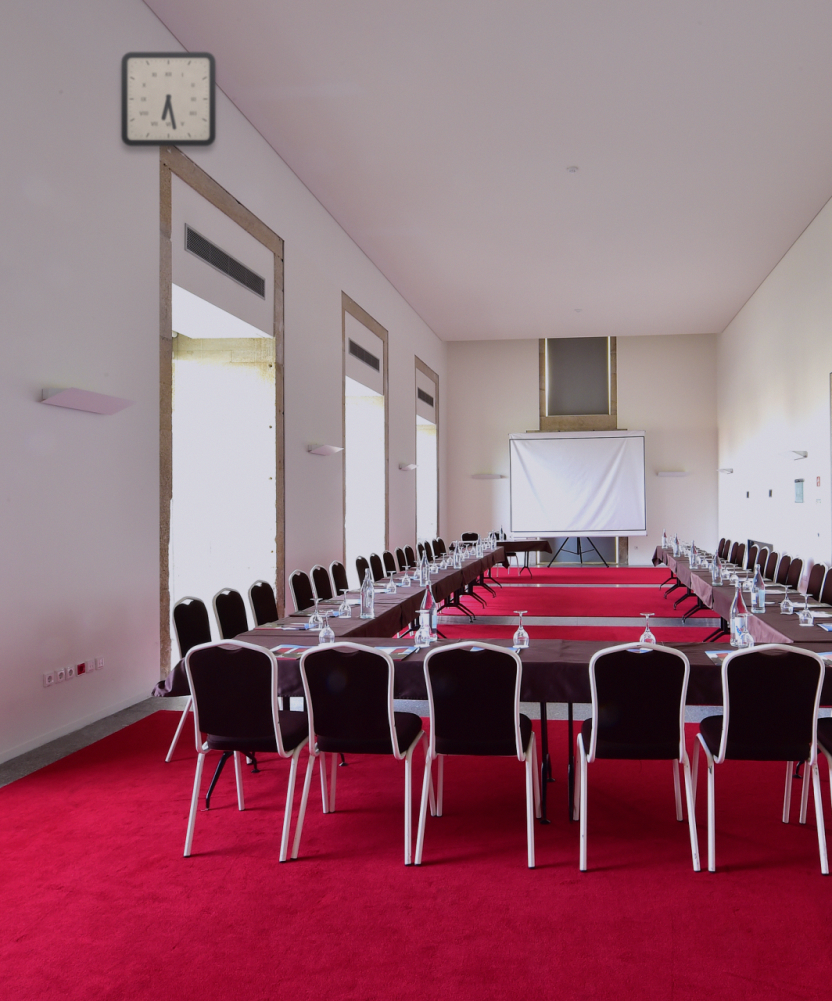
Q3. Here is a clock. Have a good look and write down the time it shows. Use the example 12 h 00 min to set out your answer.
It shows 6 h 28 min
